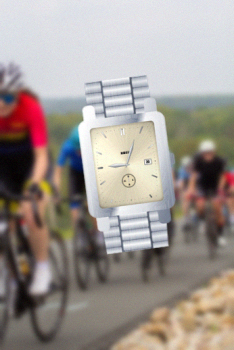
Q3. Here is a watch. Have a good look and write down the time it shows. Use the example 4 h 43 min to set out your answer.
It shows 9 h 04 min
